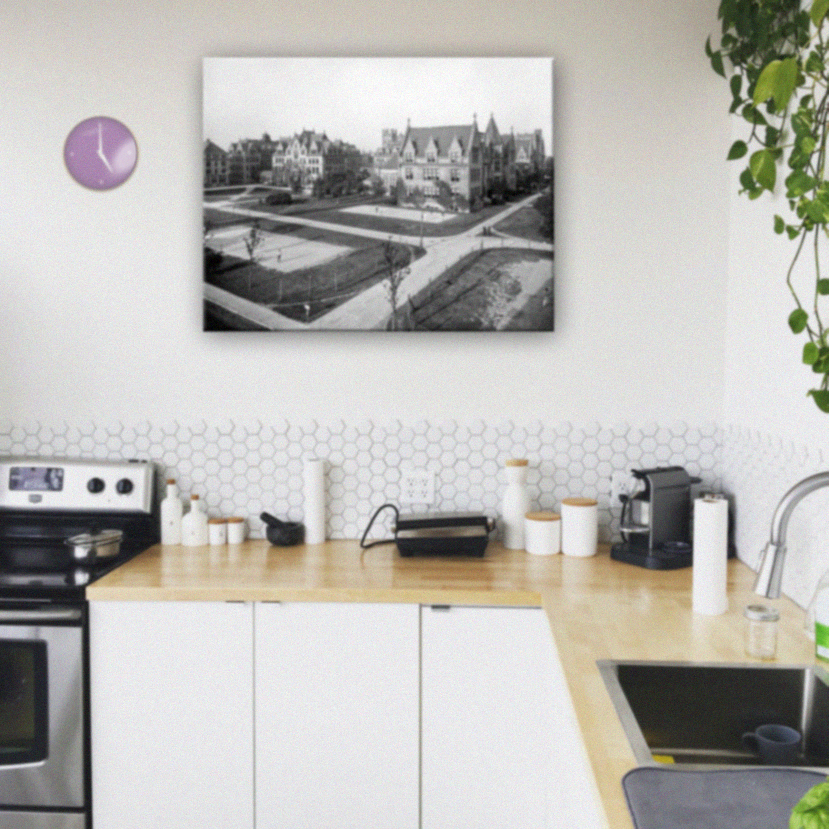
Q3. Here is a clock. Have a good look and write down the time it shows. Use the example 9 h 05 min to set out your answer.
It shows 5 h 00 min
